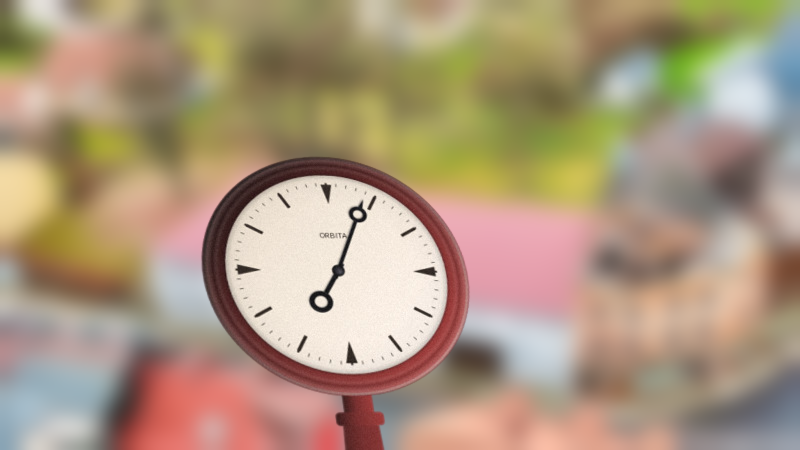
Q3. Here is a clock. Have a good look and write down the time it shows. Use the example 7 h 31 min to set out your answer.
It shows 7 h 04 min
